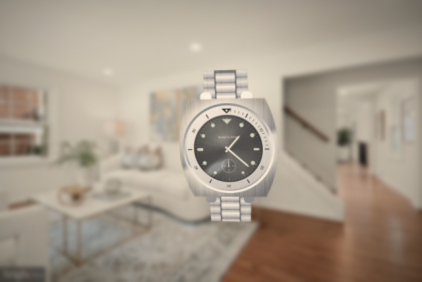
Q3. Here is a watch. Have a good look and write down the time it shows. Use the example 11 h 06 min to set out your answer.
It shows 1 h 22 min
